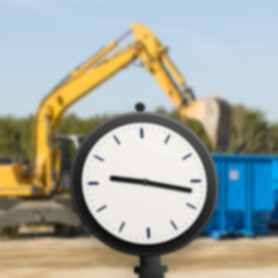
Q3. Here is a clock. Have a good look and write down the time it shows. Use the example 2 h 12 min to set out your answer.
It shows 9 h 17 min
